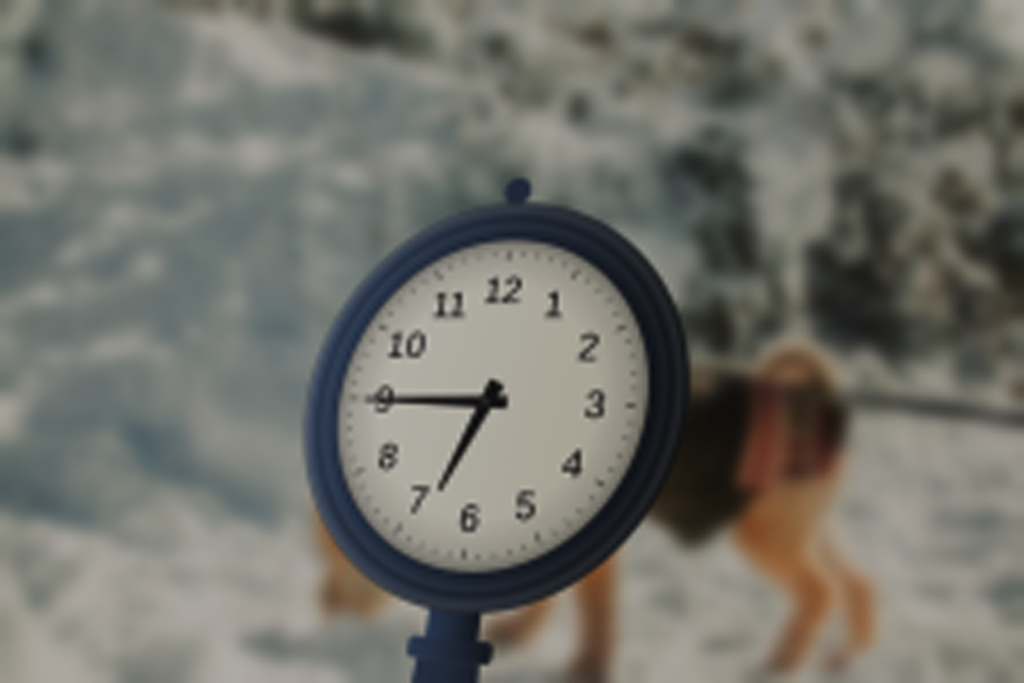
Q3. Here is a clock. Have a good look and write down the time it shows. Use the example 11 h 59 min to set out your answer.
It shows 6 h 45 min
